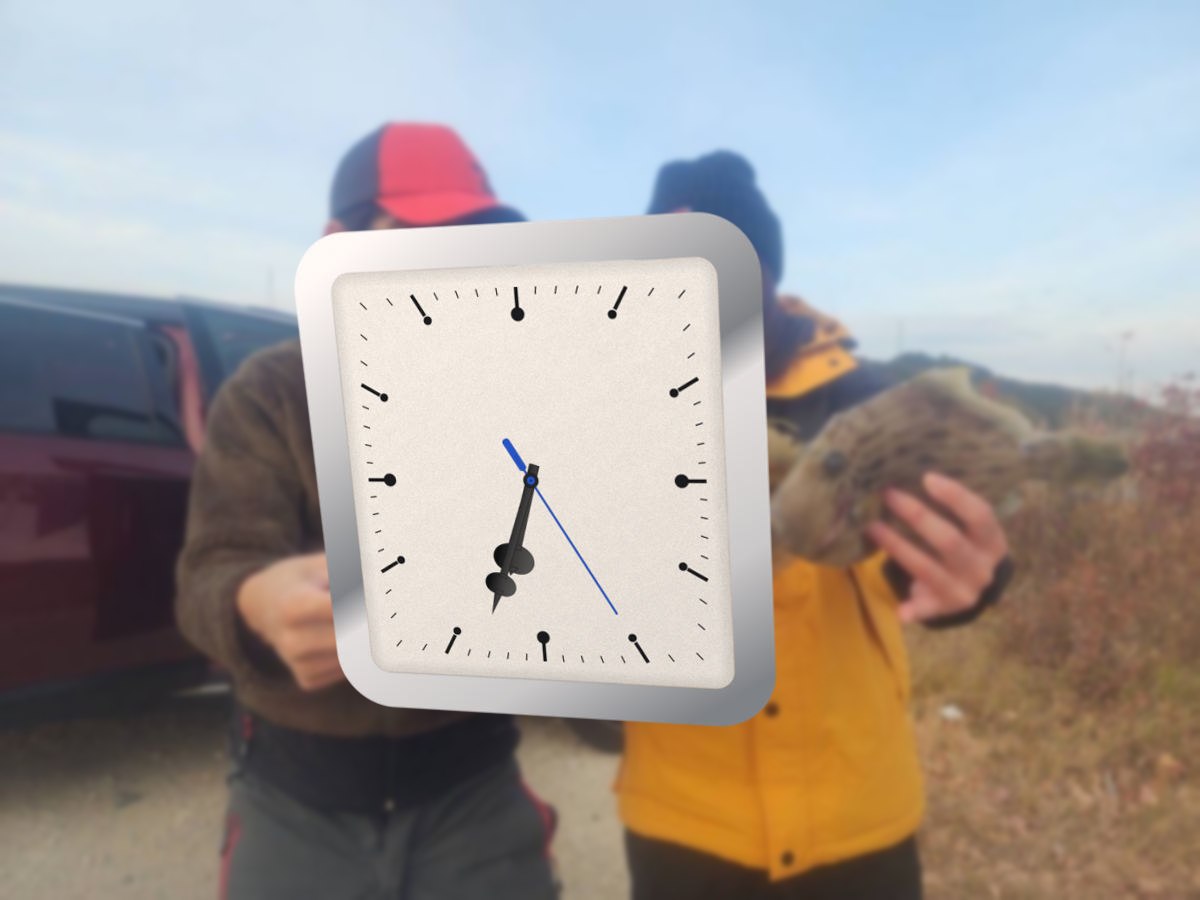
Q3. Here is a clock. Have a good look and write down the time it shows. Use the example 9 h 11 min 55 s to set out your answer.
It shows 6 h 33 min 25 s
